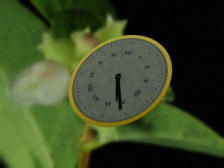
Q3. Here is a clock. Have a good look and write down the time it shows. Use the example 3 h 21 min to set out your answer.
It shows 5 h 26 min
